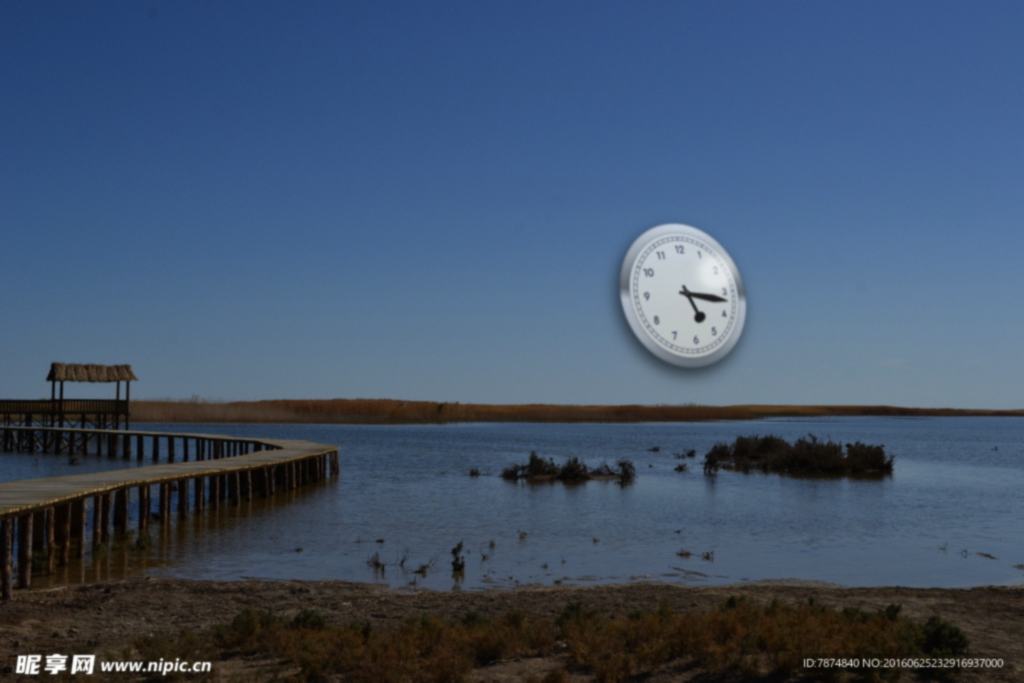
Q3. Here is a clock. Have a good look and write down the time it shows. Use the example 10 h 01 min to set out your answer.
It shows 5 h 17 min
